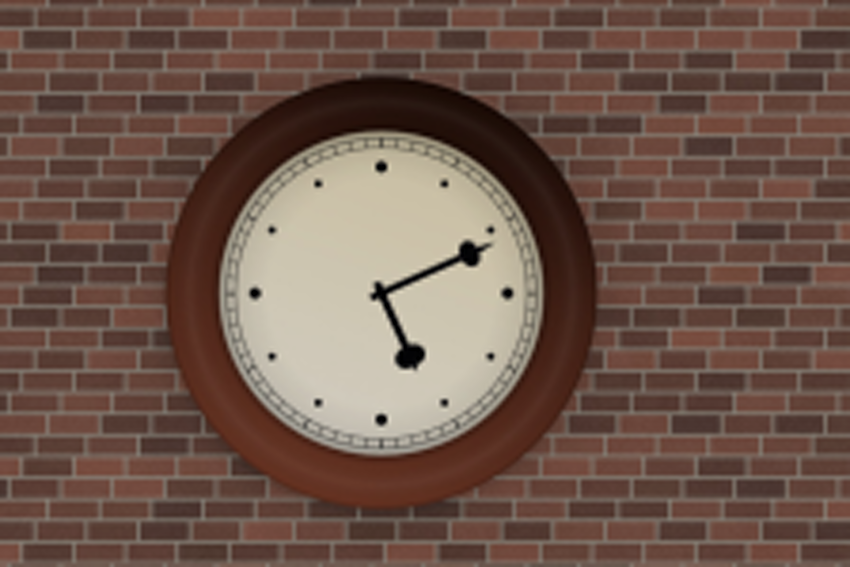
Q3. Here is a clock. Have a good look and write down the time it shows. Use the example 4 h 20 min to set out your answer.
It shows 5 h 11 min
